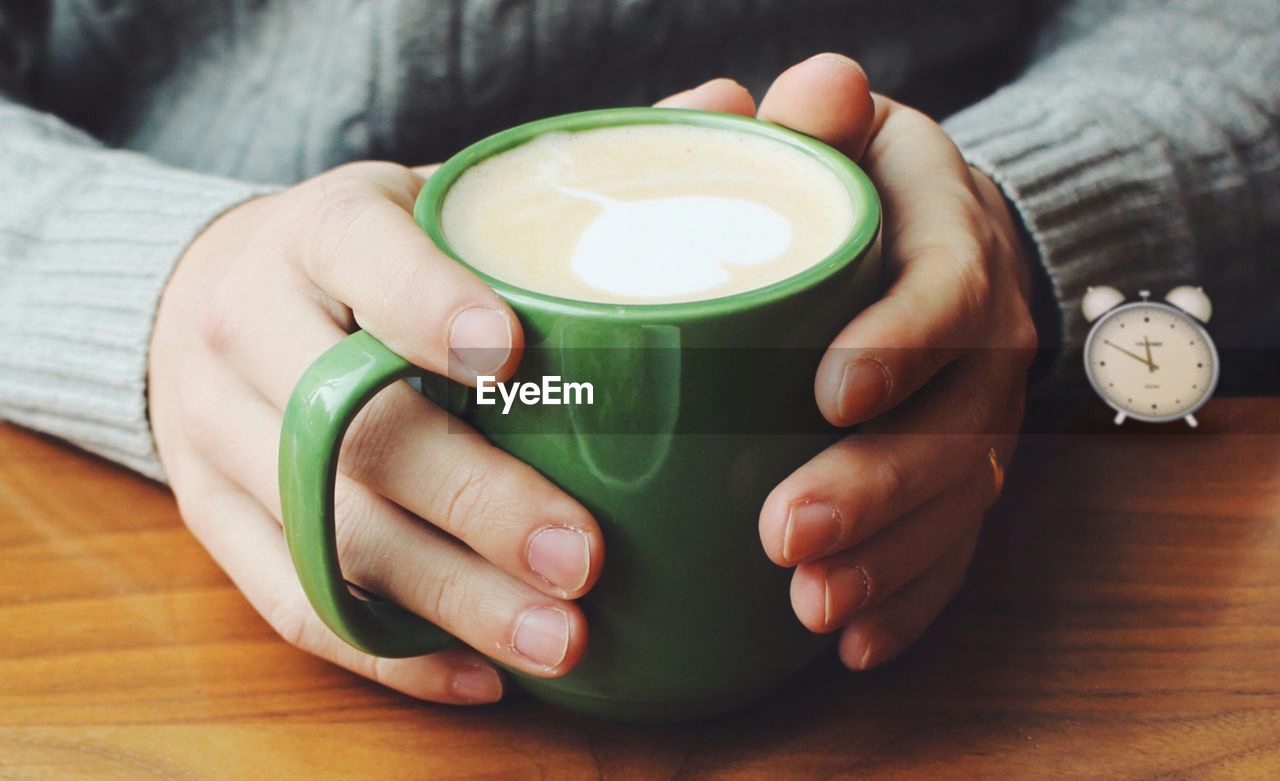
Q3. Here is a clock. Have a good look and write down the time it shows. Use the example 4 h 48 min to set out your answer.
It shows 11 h 50 min
